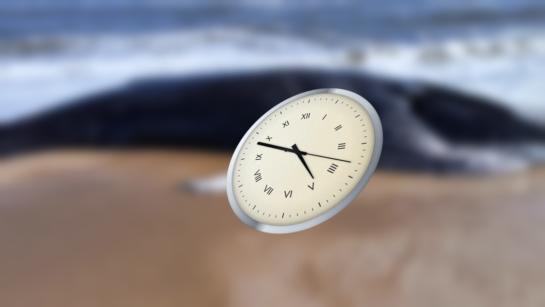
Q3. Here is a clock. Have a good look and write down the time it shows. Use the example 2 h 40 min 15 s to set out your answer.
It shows 4 h 48 min 18 s
